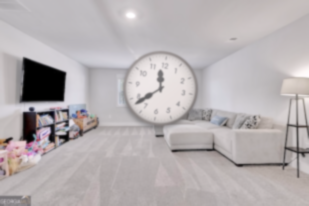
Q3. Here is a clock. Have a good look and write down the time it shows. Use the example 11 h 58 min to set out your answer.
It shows 11 h 38 min
